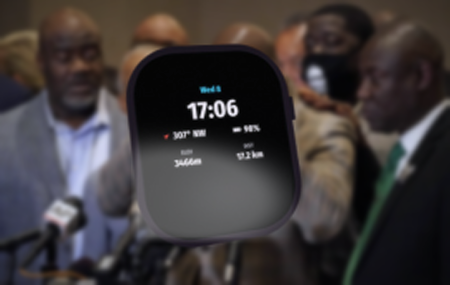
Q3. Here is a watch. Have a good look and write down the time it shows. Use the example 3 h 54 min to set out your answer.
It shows 17 h 06 min
